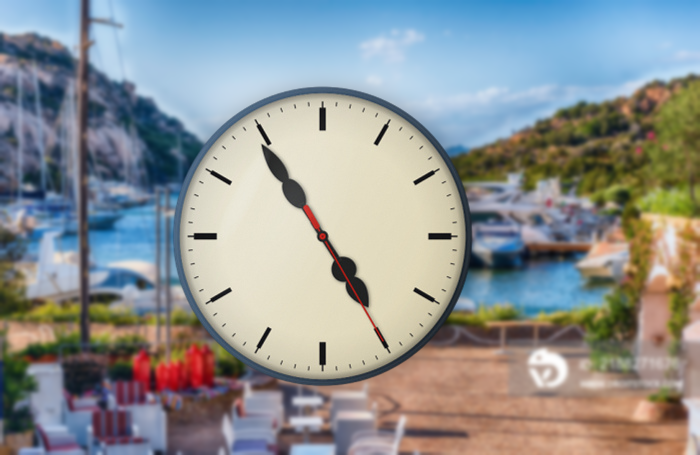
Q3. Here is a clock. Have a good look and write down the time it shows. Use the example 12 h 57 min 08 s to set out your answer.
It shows 4 h 54 min 25 s
